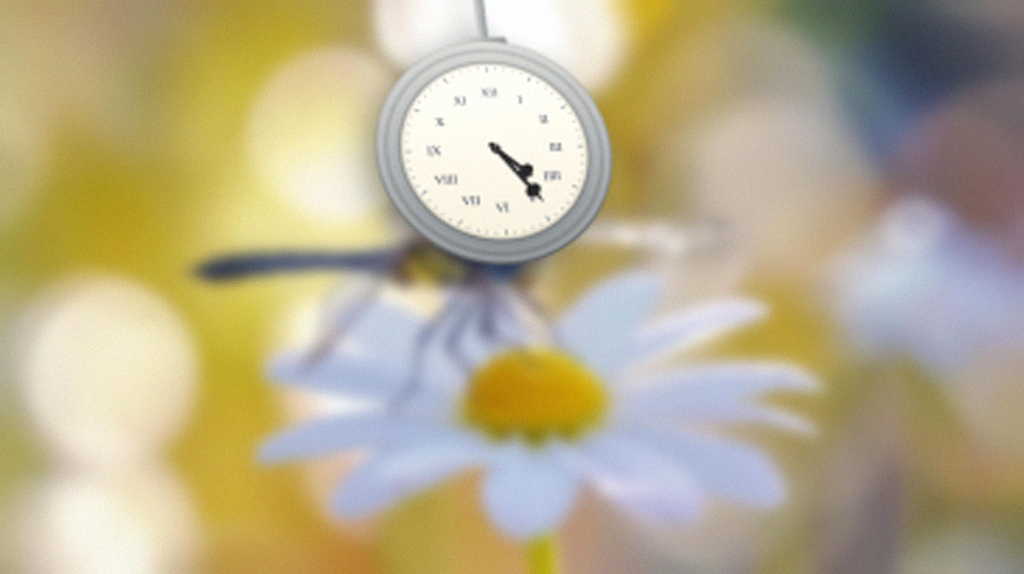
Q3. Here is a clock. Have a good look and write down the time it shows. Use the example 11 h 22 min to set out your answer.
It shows 4 h 24 min
